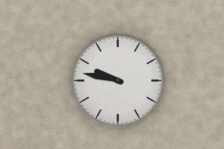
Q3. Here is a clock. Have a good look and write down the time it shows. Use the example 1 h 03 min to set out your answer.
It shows 9 h 47 min
